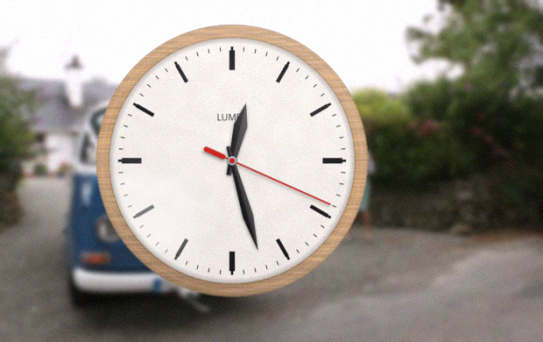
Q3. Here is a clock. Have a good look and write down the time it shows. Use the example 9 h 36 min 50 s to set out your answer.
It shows 12 h 27 min 19 s
